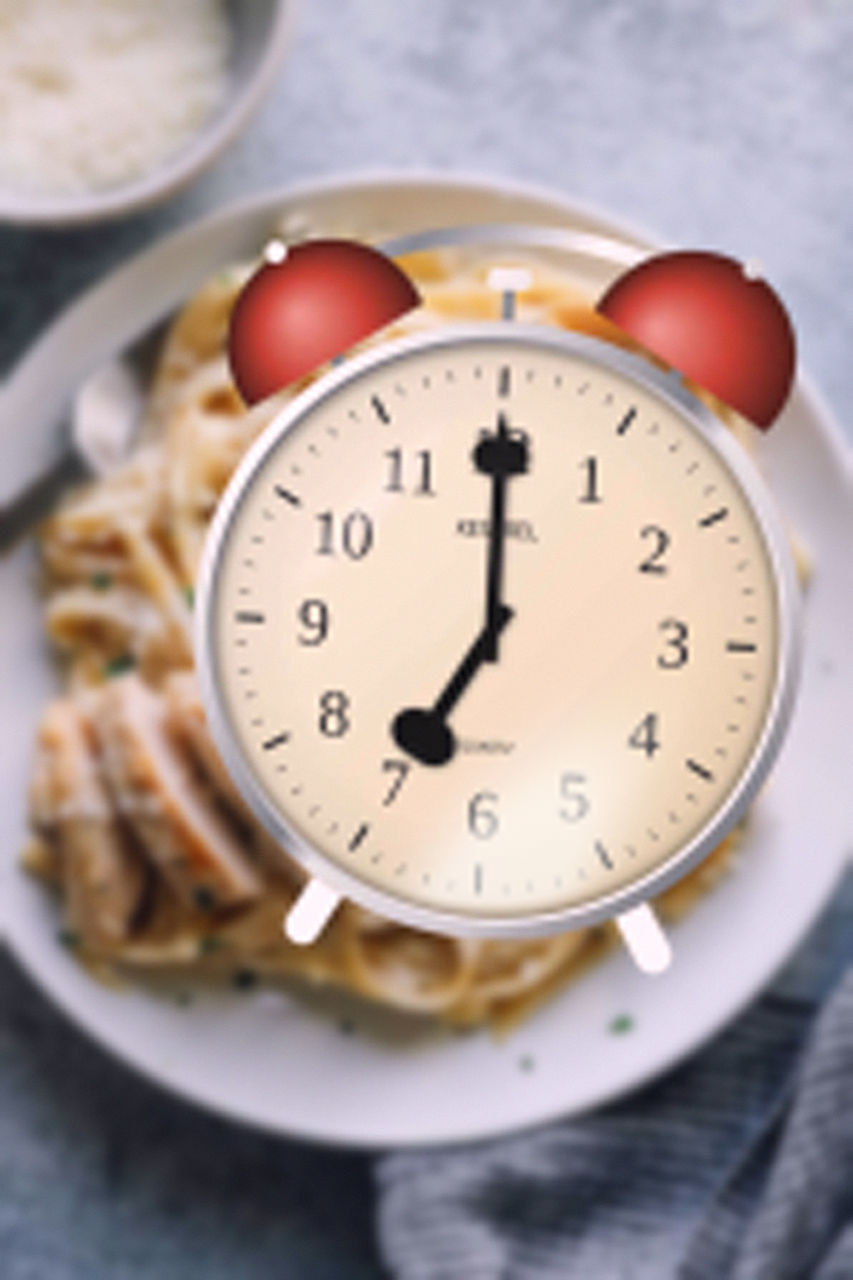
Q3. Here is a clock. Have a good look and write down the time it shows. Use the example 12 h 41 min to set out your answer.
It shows 7 h 00 min
